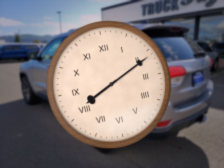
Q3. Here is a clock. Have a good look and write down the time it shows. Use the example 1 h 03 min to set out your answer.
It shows 8 h 11 min
